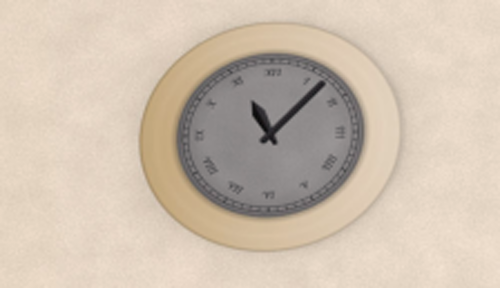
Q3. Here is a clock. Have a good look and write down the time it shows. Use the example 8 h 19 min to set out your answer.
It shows 11 h 07 min
